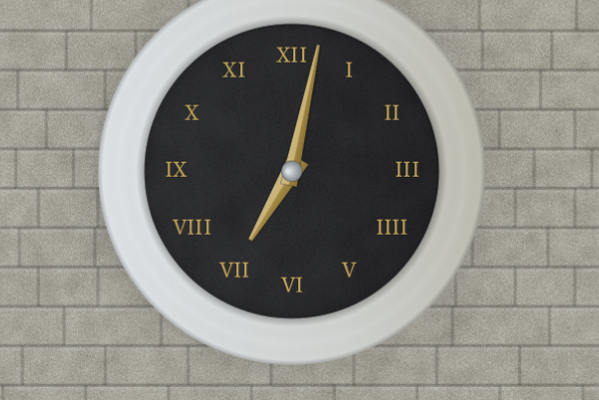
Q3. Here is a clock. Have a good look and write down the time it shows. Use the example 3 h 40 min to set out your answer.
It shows 7 h 02 min
